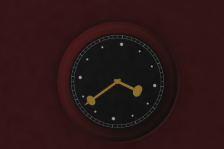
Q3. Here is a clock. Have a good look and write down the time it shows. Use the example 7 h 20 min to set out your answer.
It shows 3 h 38 min
